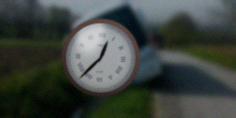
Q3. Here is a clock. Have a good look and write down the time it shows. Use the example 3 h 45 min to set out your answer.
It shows 12 h 37 min
